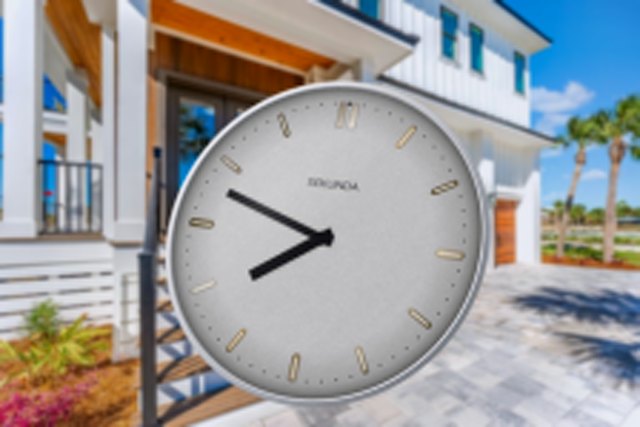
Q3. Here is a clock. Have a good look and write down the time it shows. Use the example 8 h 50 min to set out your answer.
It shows 7 h 48 min
